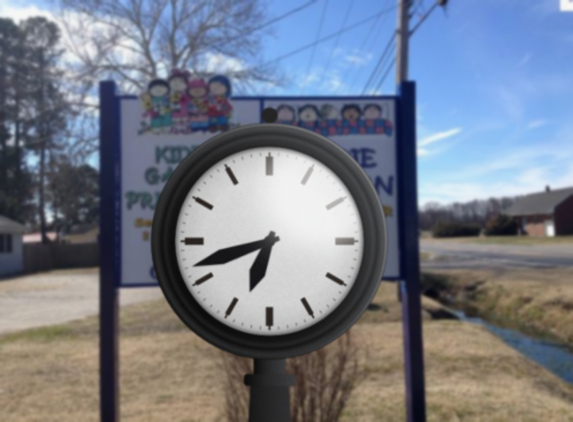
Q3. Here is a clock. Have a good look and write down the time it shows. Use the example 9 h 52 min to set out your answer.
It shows 6 h 42 min
